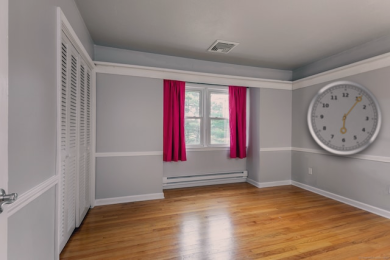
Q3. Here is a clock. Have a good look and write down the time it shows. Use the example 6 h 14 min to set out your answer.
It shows 6 h 06 min
